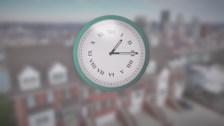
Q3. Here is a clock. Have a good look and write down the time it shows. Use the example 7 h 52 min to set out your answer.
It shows 1 h 15 min
